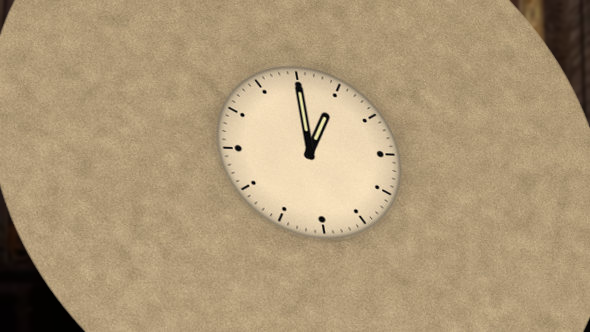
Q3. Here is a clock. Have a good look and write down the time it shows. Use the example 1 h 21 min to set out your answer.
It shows 1 h 00 min
